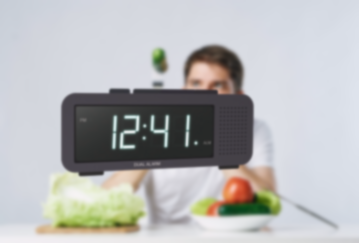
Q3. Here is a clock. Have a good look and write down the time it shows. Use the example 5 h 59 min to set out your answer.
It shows 12 h 41 min
